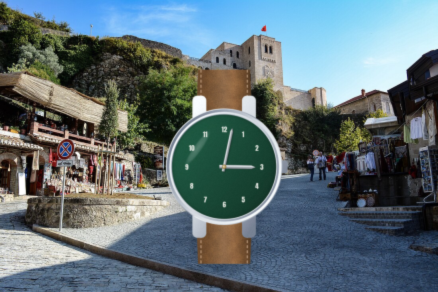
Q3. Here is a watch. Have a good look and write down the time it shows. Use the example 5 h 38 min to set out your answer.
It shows 3 h 02 min
